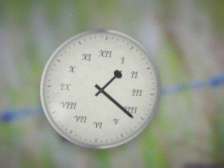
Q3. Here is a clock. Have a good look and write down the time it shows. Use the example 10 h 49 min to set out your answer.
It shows 1 h 21 min
